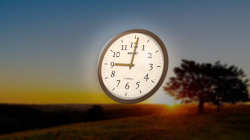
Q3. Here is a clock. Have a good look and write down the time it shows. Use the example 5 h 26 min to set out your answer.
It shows 9 h 01 min
